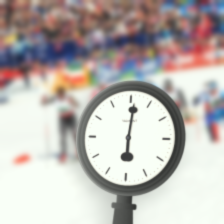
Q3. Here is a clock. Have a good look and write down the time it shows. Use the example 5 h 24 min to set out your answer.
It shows 6 h 01 min
